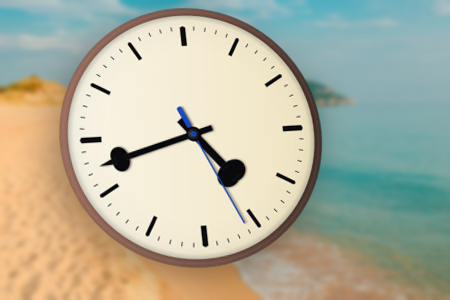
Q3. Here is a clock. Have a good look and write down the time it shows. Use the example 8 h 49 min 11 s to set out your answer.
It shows 4 h 42 min 26 s
